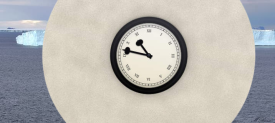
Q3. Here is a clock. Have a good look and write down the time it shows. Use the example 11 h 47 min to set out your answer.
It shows 10 h 47 min
